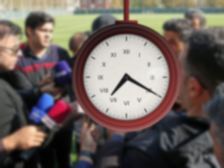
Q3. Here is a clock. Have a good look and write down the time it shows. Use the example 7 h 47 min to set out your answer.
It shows 7 h 20 min
